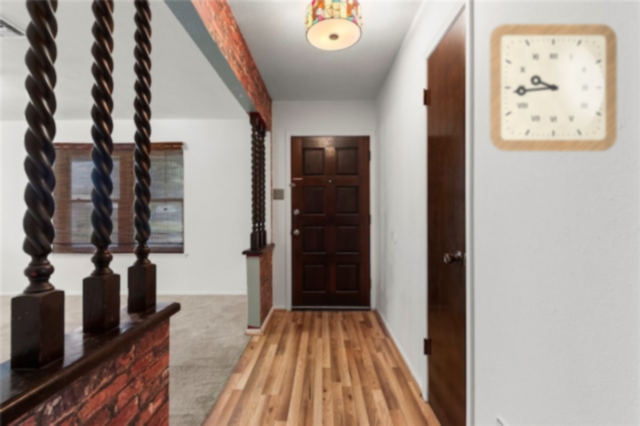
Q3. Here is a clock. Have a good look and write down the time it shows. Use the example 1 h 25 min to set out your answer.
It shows 9 h 44 min
